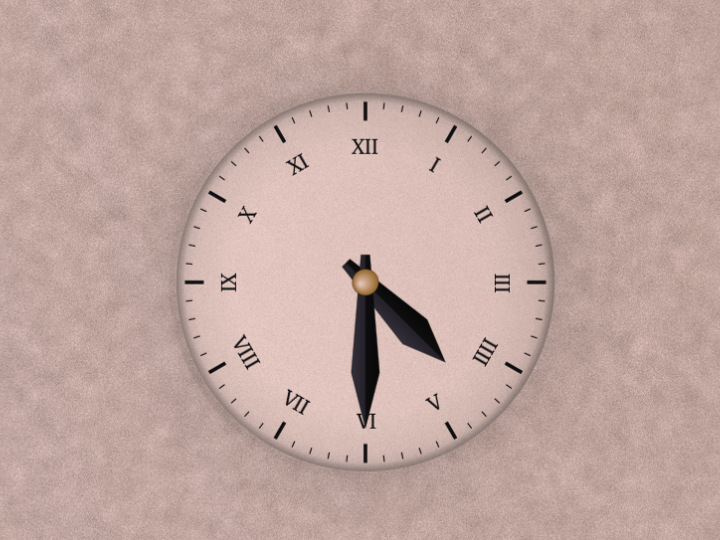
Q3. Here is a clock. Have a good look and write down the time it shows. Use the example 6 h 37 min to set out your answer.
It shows 4 h 30 min
